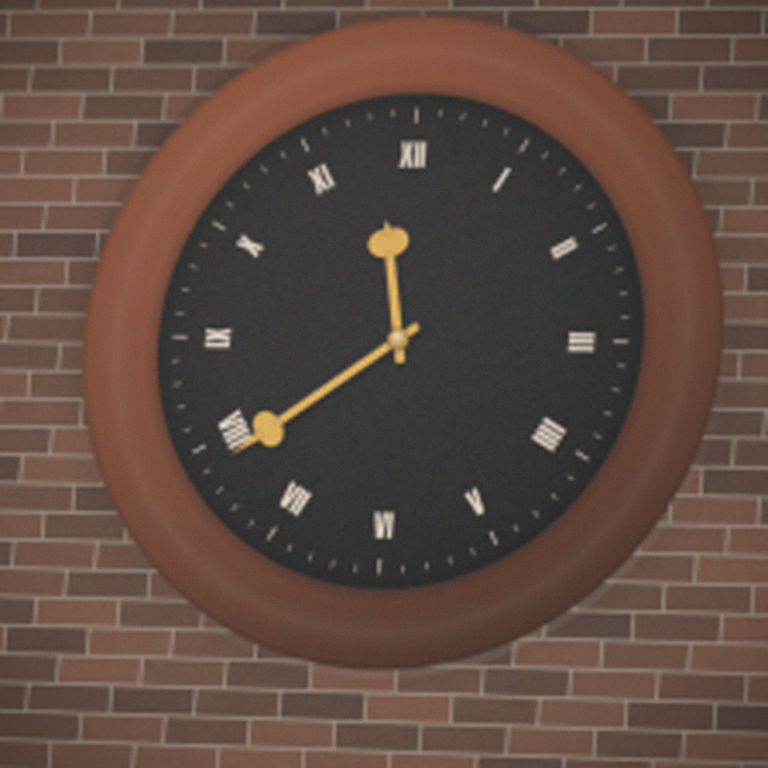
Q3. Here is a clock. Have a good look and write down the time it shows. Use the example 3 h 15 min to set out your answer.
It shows 11 h 39 min
